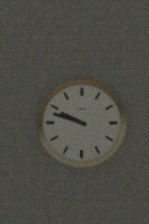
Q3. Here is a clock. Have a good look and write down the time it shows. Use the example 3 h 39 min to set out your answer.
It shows 9 h 48 min
